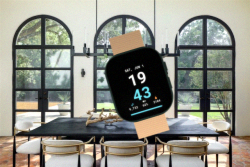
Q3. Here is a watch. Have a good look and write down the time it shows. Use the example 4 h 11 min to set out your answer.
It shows 19 h 43 min
